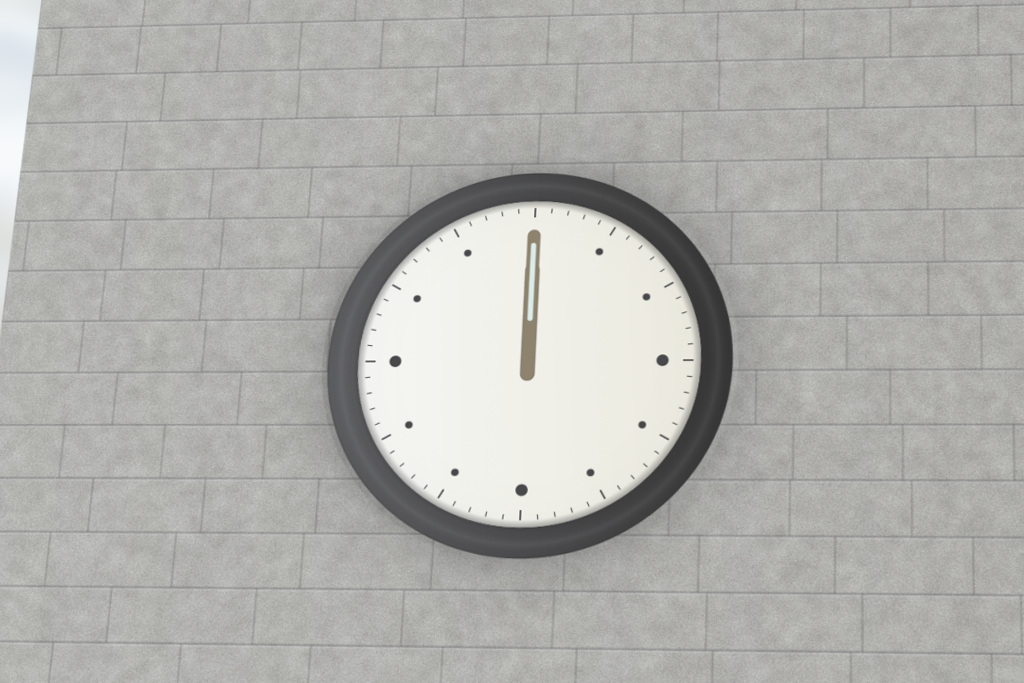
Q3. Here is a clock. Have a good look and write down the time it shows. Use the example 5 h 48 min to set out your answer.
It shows 12 h 00 min
